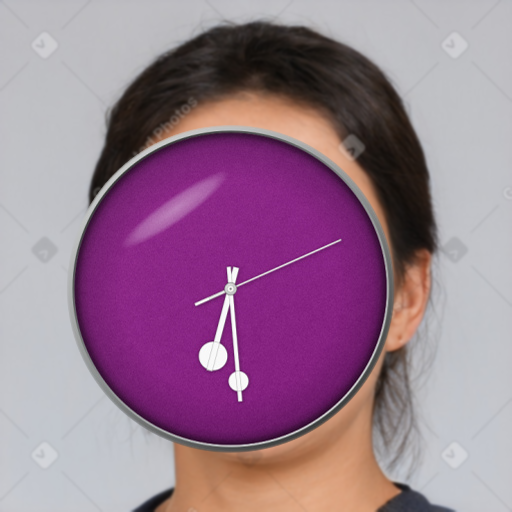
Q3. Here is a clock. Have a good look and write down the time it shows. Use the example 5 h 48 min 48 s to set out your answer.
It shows 6 h 29 min 11 s
